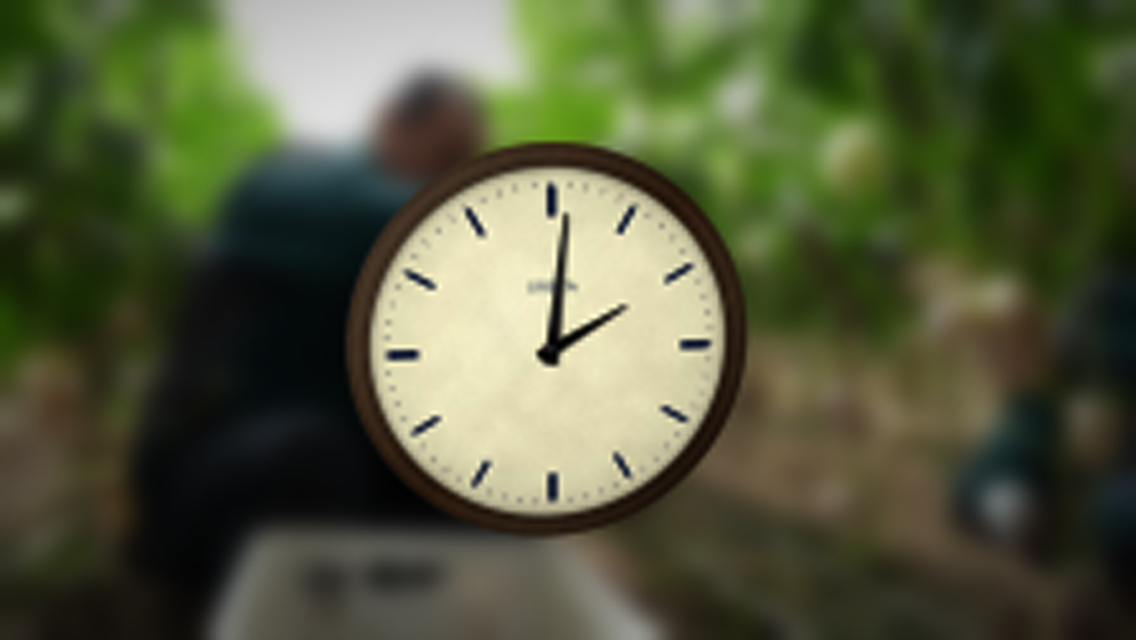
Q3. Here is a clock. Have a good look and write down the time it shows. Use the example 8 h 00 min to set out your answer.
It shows 2 h 01 min
